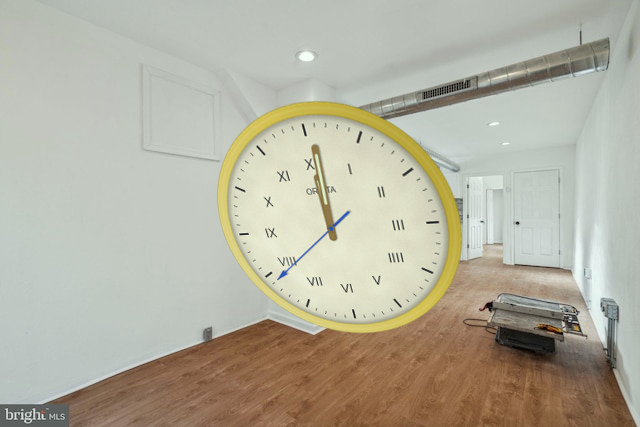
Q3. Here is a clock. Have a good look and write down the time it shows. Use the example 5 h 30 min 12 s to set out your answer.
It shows 12 h 00 min 39 s
